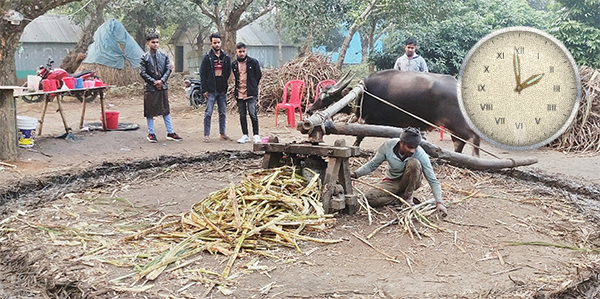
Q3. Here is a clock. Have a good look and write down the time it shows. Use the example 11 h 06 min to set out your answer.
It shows 1 h 59 min
